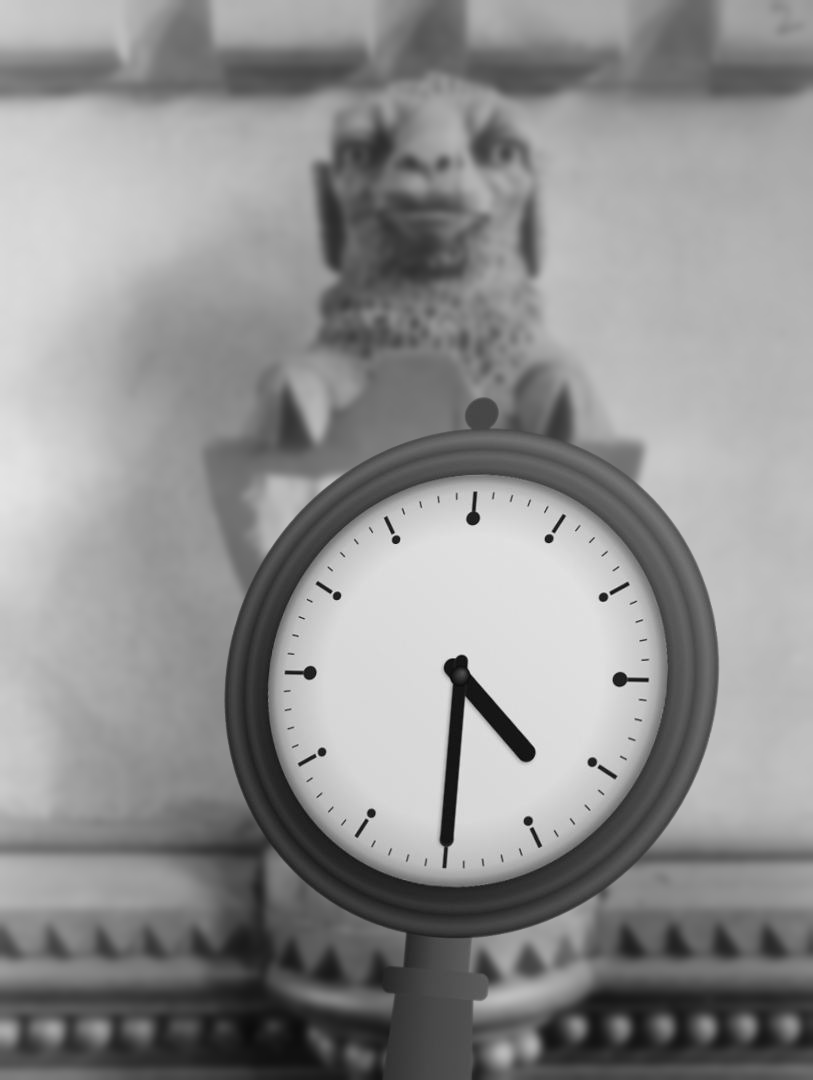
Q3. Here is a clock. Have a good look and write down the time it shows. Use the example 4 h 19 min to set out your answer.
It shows 4 h 30 min
